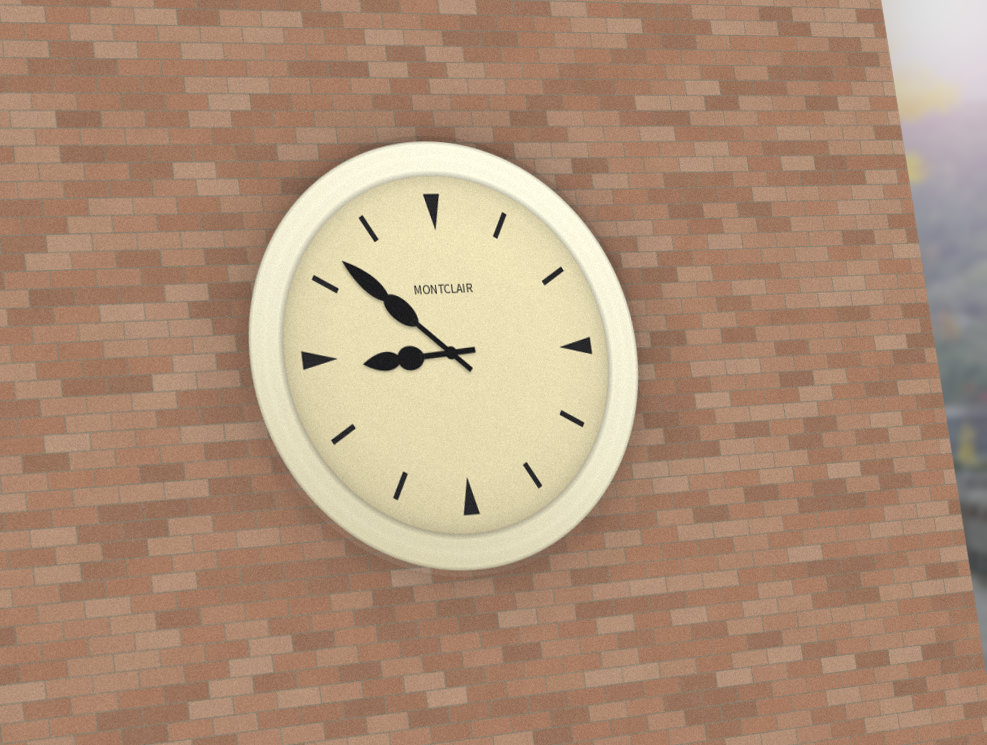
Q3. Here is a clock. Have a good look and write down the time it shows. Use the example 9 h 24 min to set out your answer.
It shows 8 h 52 min
